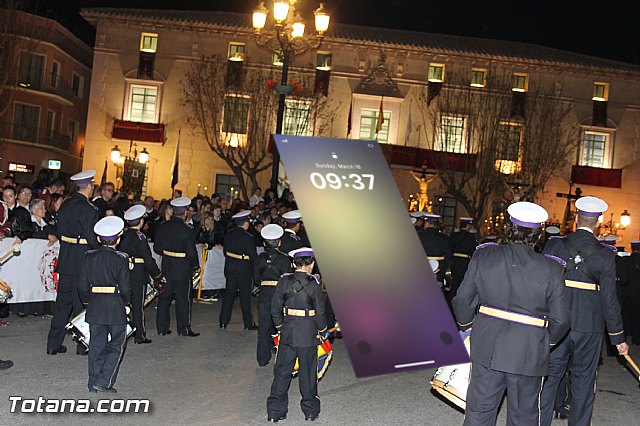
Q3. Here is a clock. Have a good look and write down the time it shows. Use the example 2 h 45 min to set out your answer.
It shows 9 h 37 min
